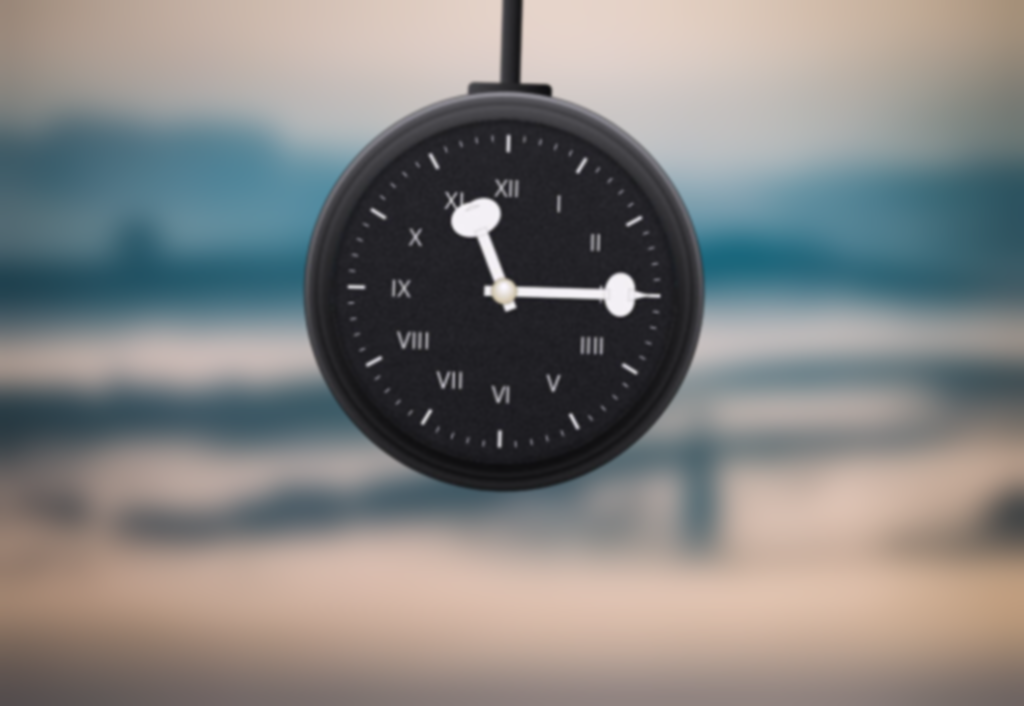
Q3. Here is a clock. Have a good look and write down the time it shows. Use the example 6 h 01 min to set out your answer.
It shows 11 h 15 min
